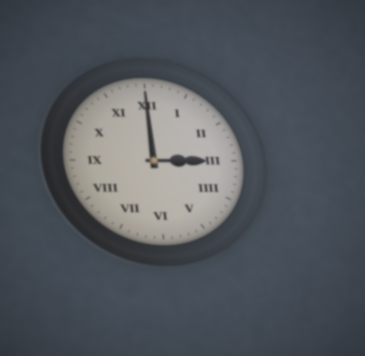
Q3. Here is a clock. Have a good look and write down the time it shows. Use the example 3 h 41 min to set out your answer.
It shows 3 h 00 min
